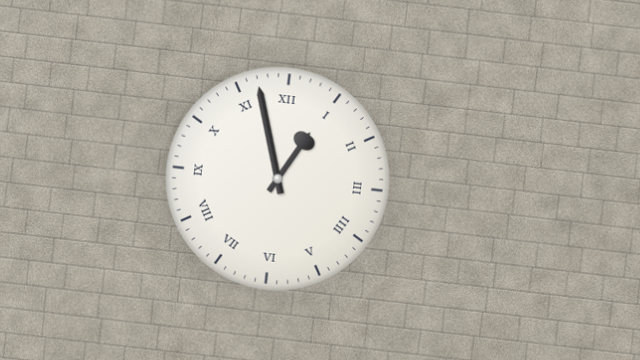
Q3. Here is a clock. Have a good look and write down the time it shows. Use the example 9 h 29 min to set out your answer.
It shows 12 h 57 min
